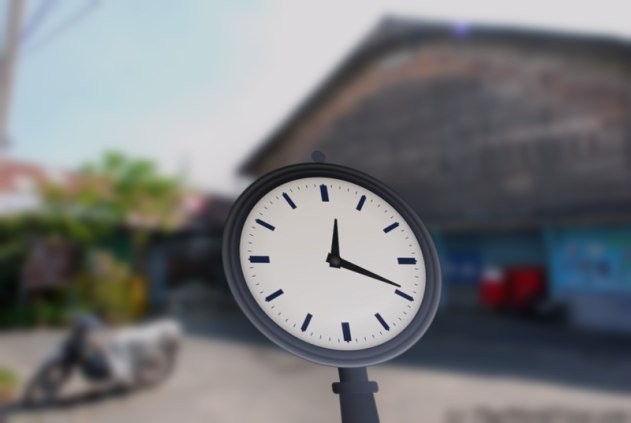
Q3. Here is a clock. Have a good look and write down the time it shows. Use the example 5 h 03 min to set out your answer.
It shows 12 h 19 min
